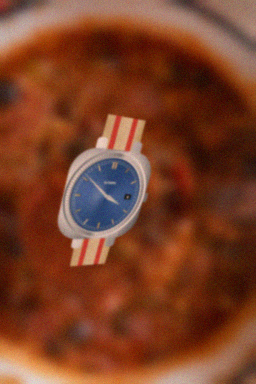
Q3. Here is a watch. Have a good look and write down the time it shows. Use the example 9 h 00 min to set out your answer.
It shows 3 h 51 min
